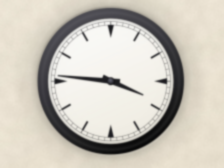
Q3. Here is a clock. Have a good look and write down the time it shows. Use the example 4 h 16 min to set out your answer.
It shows 3 h 46 min
